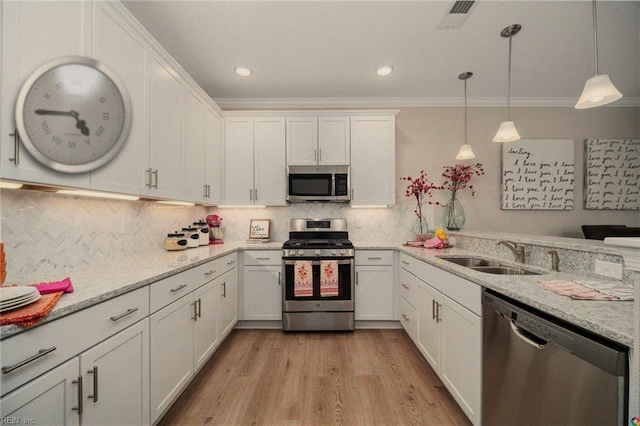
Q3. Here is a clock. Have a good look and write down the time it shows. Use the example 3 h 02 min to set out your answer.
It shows 4 h 45 min
